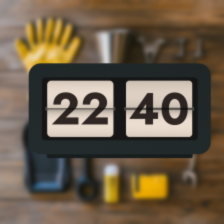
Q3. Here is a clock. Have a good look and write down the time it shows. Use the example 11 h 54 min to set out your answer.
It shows 22 h 40 min
